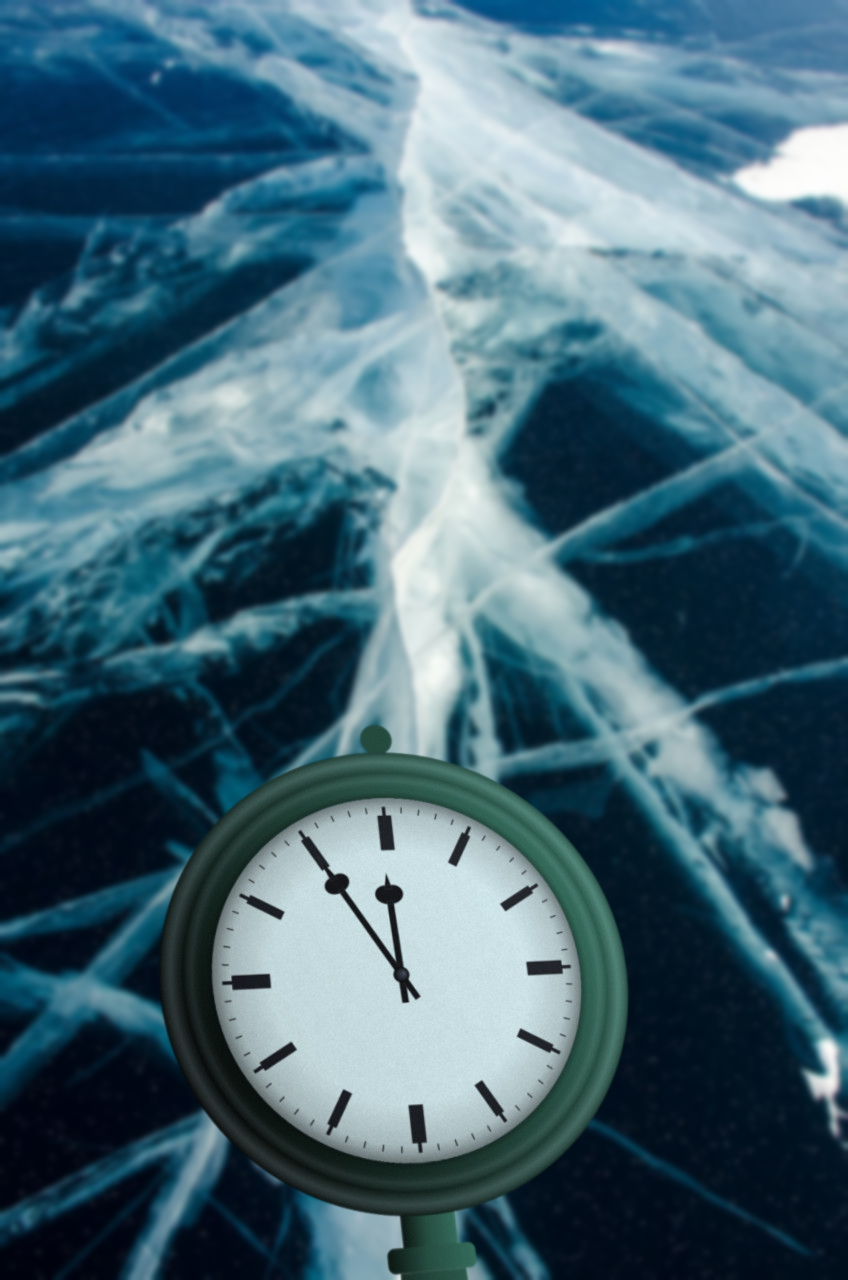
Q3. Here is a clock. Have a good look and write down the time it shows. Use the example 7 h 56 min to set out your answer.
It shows 11 h 55 min
